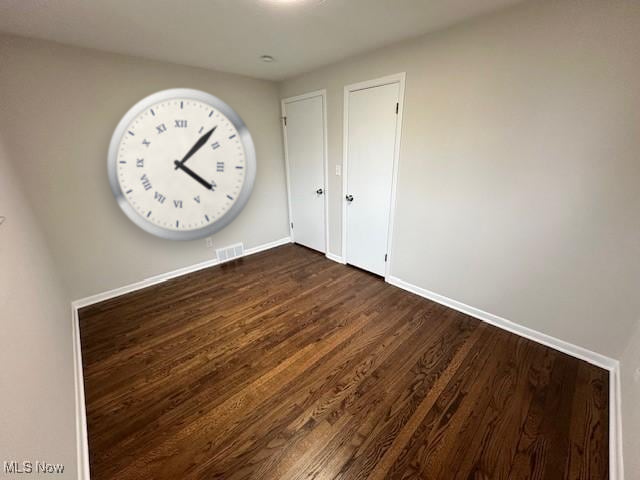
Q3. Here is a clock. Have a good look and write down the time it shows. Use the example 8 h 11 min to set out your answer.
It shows 4 h 07 min
